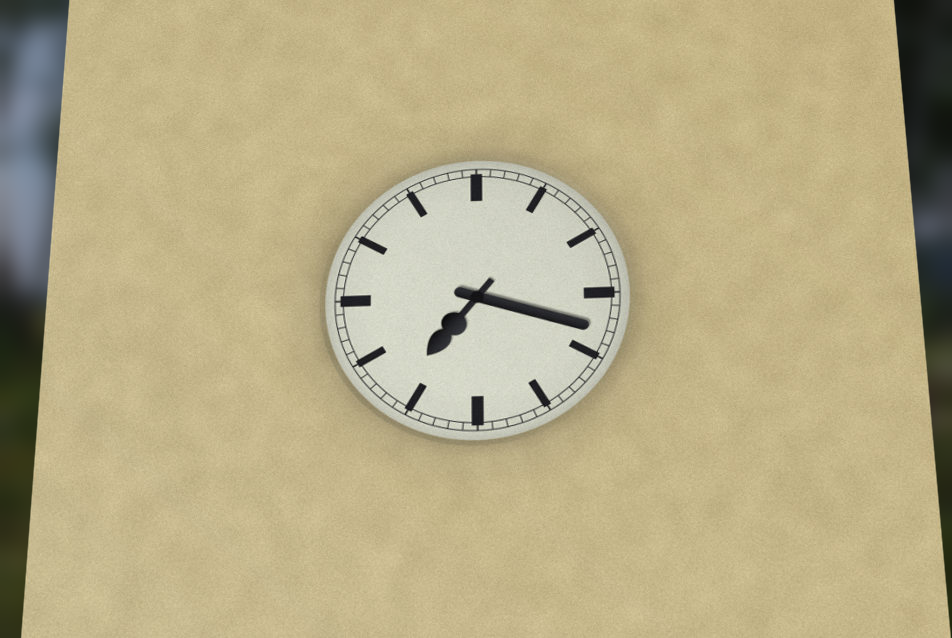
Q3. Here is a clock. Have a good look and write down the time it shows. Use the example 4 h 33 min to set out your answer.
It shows 7 h 18 min
